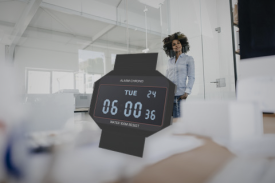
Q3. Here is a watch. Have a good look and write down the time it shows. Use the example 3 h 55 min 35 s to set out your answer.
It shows 6 h 00 min 36 s
